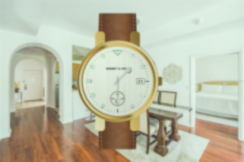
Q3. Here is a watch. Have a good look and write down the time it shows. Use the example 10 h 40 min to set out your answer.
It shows 1 h 30 min
